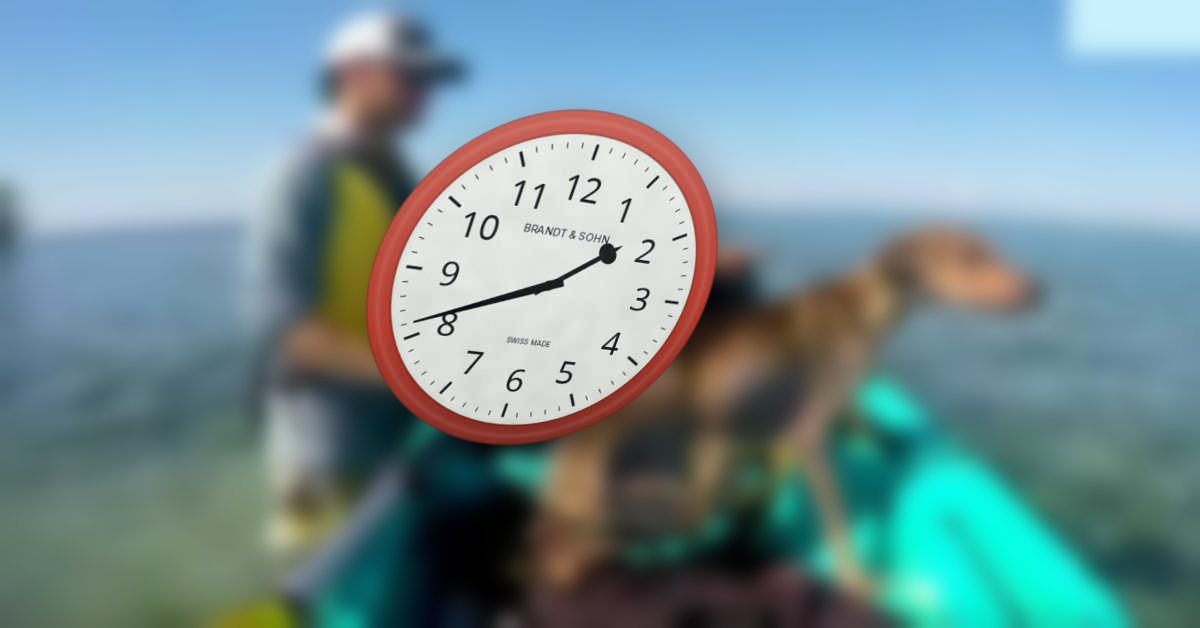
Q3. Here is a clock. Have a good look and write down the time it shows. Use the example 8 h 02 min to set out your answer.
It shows 1 h 41 min
